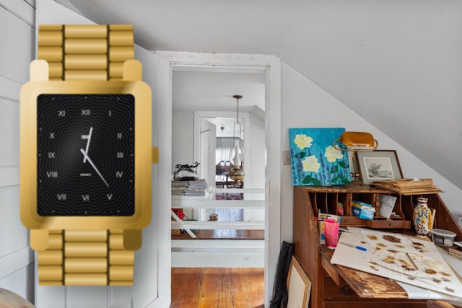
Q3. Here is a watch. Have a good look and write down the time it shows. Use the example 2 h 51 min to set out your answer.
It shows 12 h 24 min
